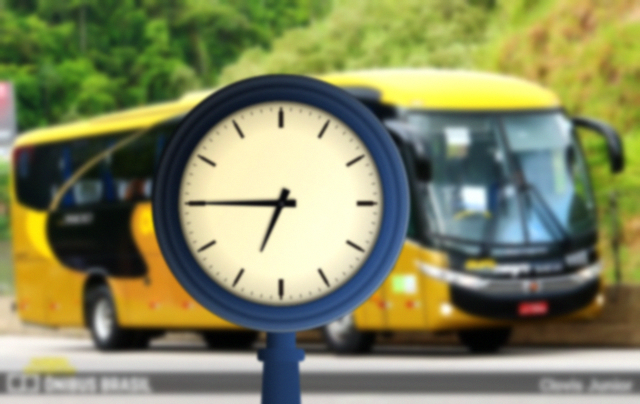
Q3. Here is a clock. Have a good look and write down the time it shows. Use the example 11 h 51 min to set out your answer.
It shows 6 h 45 min
